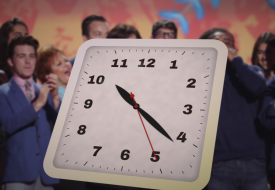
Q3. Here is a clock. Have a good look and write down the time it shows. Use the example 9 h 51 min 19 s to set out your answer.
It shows 10 h 21 min 25 s
